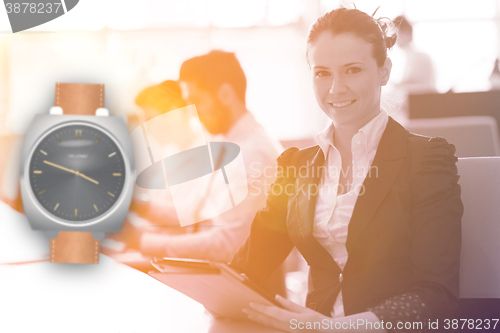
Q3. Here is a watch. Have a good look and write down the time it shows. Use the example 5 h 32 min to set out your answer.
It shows 3 h 48 min
